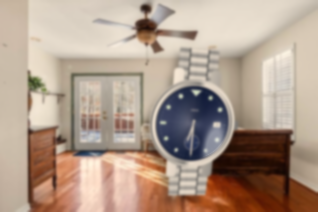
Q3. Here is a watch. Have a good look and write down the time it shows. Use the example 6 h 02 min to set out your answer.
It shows 6 h 30 min
